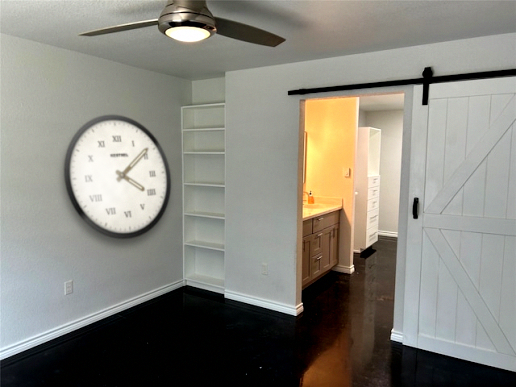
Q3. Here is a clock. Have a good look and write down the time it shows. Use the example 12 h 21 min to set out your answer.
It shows 4 h 09 min
